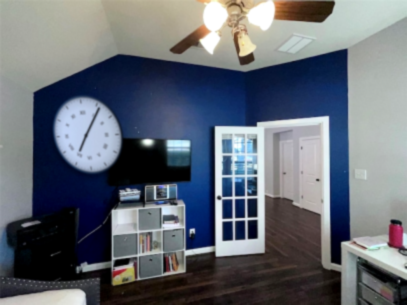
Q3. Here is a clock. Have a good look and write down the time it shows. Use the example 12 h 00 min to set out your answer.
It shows 7 h 06 min
